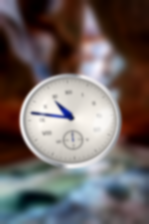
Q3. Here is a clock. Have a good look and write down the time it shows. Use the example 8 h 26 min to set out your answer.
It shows 10 h 47 min
